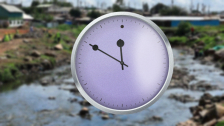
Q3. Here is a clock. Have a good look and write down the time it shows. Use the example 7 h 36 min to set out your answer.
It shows 11 h 50 min
